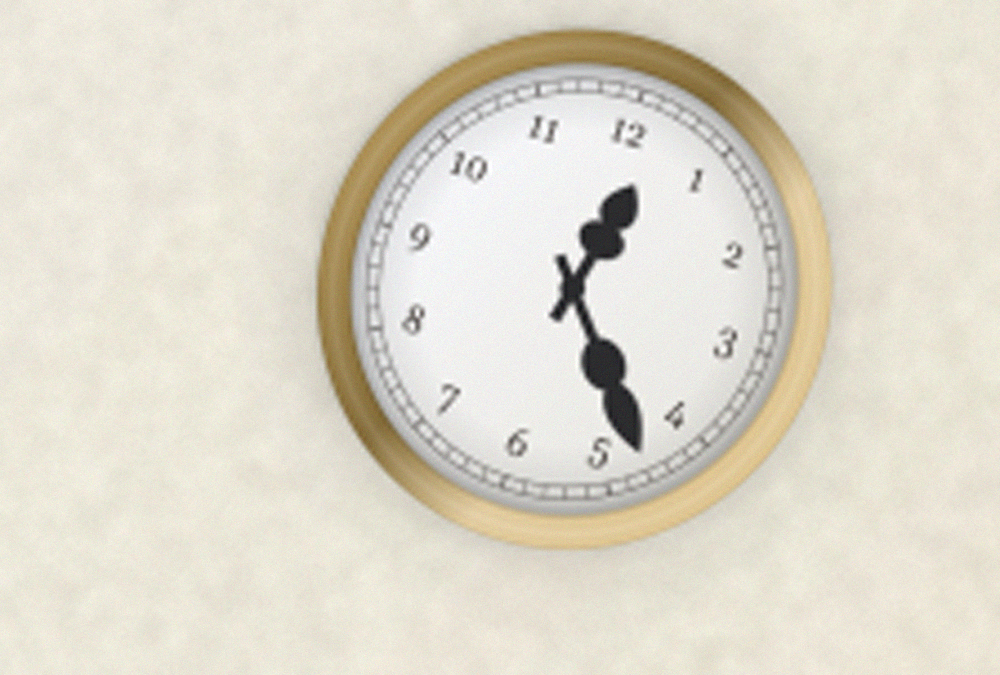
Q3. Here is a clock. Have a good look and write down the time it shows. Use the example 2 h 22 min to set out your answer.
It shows 12 h 23 min
